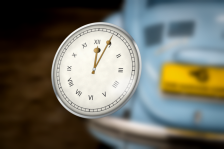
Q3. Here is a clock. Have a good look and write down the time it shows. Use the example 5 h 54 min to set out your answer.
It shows 12 h 04 min
